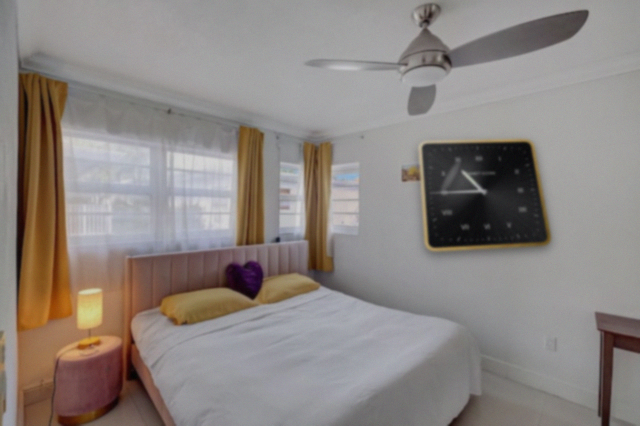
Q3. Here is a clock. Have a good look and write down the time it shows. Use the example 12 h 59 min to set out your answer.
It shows 10 h 45 min
